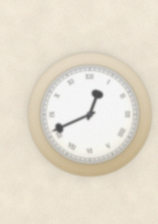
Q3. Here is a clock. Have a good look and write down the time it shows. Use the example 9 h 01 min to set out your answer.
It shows 12 h 41 min
